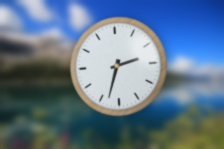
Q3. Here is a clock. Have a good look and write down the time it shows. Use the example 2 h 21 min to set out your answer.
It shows 2 h 33 min
